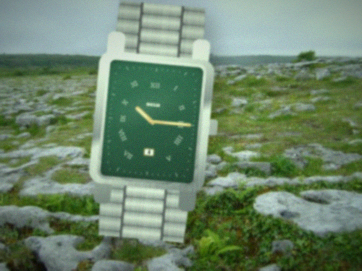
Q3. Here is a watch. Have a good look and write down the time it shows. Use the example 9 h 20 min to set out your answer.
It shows 10 h 15 min
